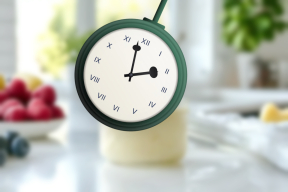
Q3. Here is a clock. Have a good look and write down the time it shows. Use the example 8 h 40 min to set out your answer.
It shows 1 h 58 min
